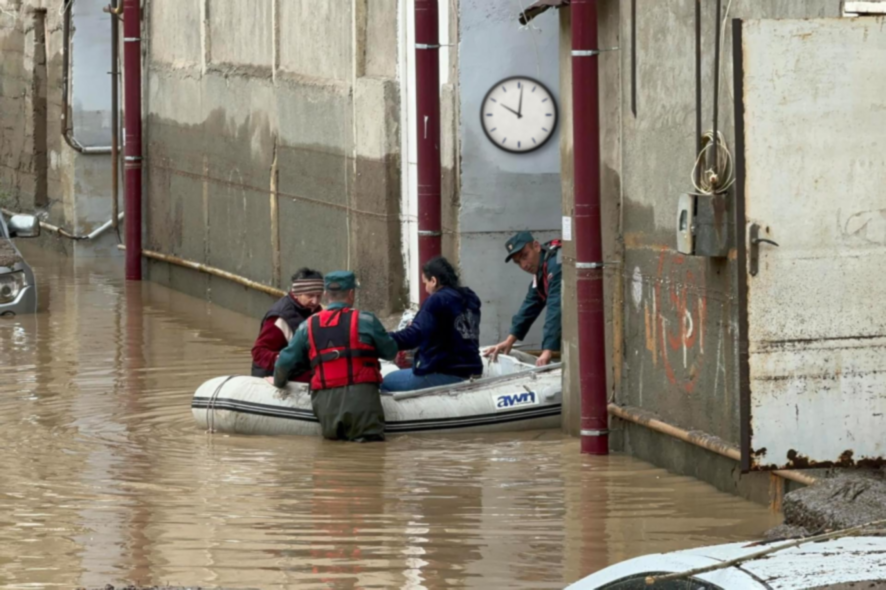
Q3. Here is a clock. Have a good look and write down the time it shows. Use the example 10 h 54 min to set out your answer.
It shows 10 h 01 min
